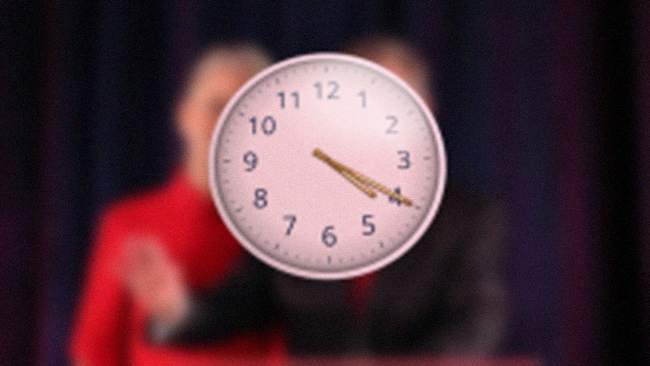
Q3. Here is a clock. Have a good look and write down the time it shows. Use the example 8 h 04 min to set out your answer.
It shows 4 h 20 min
